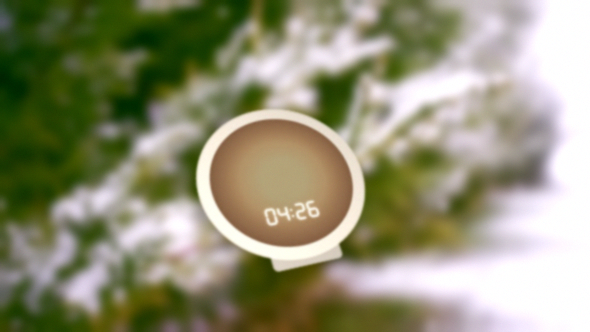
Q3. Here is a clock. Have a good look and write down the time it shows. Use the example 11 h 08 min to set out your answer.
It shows 4 h 26 min
